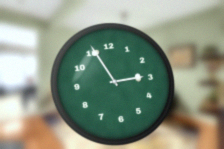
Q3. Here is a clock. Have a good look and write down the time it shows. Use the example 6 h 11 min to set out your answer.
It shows 2 h 56 min
